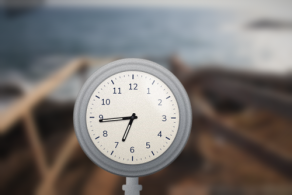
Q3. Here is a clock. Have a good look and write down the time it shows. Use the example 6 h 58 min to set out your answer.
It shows 6 h 44 min
